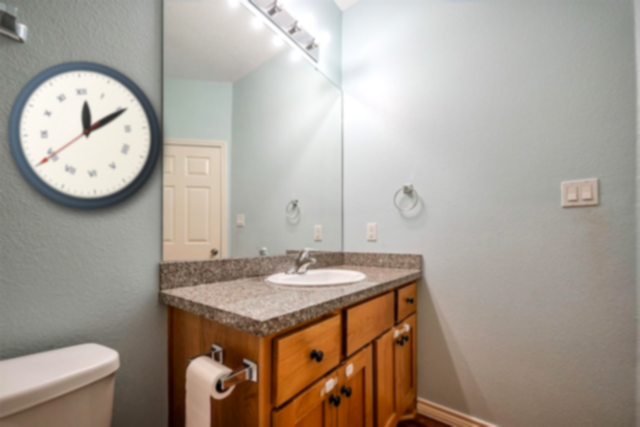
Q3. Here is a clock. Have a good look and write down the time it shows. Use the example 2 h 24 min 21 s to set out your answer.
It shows 12 h 10 min 40 s
